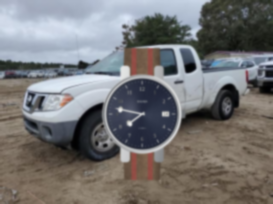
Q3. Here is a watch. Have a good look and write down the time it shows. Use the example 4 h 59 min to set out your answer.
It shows 7 h 47 min
